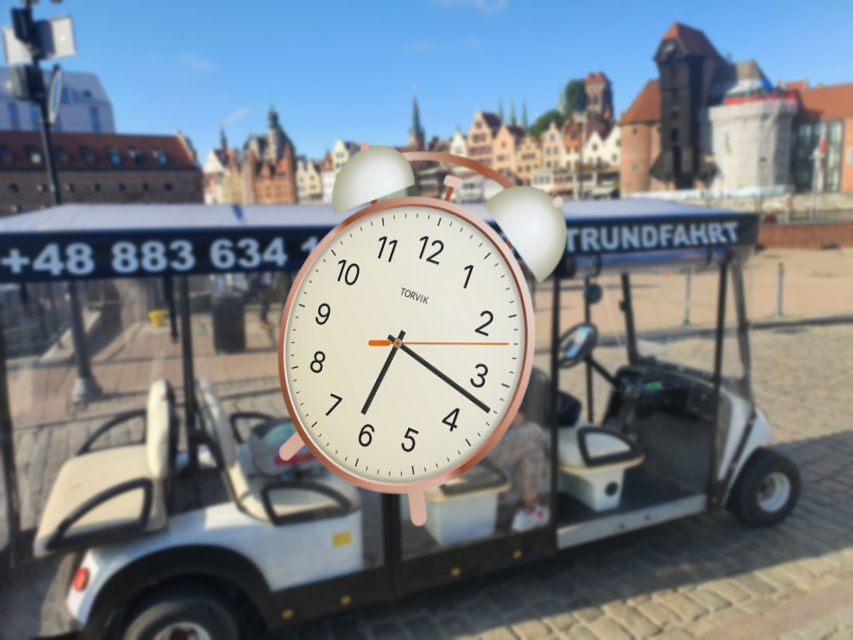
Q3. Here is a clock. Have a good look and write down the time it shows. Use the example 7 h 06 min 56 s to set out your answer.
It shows 6 h 17 min 12 s
